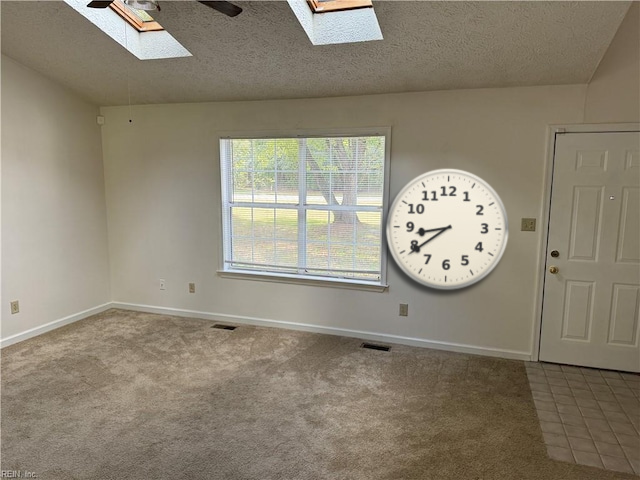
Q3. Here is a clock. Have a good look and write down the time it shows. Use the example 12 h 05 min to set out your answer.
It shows 8 h 39 min
